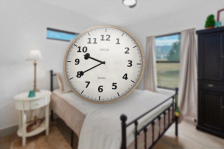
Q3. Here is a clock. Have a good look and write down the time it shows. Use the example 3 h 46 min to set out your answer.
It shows 9 h 40 min
